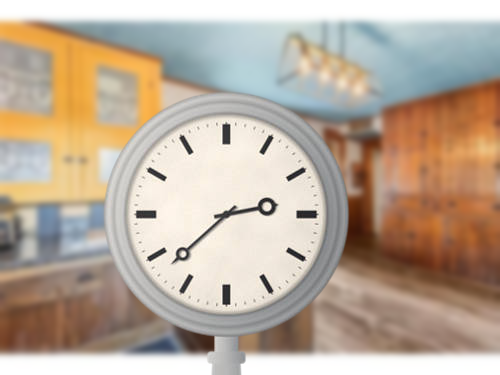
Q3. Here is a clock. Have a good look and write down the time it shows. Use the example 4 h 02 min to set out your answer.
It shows 2 h 38 min
